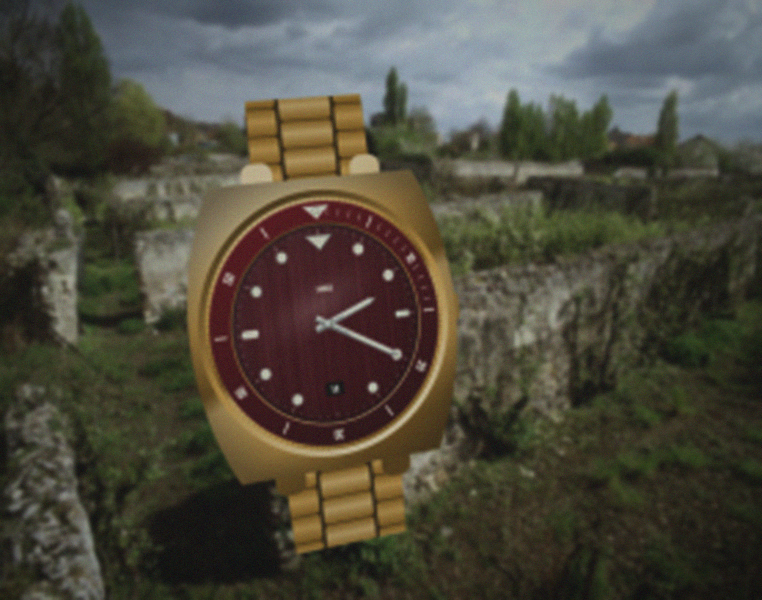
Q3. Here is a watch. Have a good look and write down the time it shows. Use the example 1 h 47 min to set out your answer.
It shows 2 h 20 min
